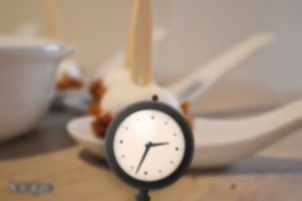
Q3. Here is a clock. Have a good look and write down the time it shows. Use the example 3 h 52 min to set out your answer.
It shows 2 h 33 min
